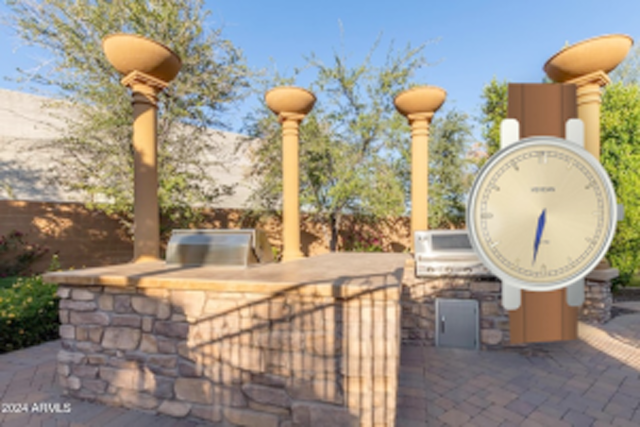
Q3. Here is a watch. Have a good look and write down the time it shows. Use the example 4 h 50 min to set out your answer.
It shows 6 h 32 min
